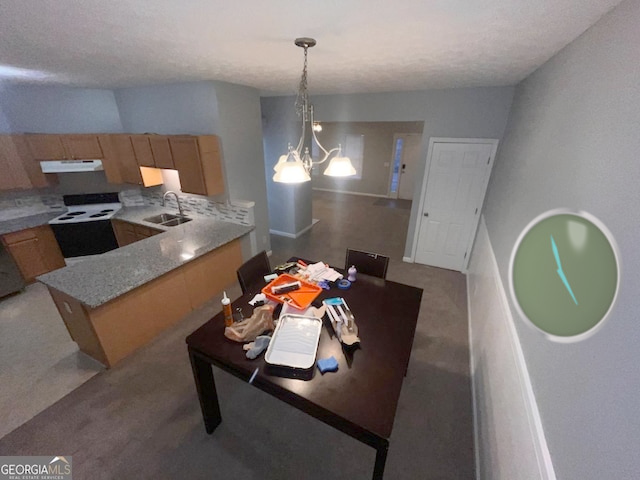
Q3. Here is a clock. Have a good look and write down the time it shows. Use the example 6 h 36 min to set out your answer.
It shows 4 h 57 min
